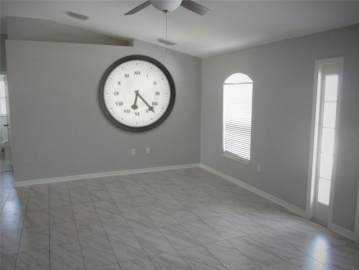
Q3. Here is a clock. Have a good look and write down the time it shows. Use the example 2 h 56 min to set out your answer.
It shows 6 h 23 min
